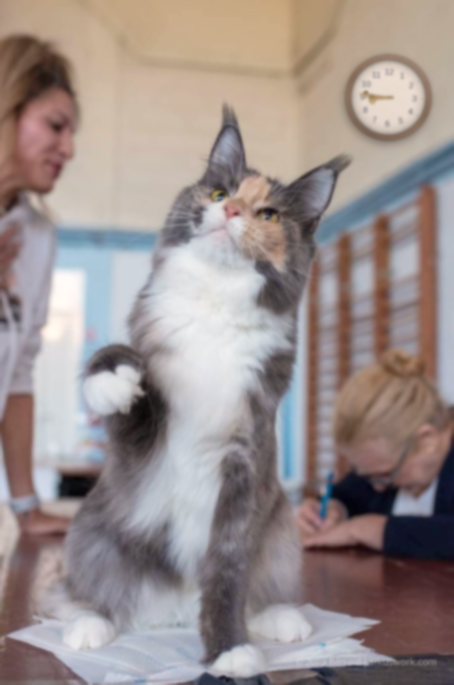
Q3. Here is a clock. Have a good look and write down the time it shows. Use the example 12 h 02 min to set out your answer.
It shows 8 h 46 min
